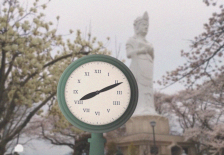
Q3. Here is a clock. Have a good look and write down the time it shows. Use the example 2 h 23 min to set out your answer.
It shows 8 h 11 min
